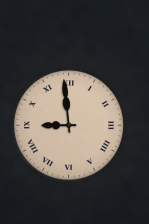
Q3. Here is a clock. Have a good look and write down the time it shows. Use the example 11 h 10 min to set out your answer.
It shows 8 h 59 min
